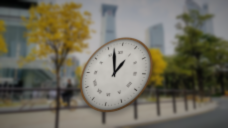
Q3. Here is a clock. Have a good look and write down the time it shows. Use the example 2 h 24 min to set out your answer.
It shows 12 h 57 min
